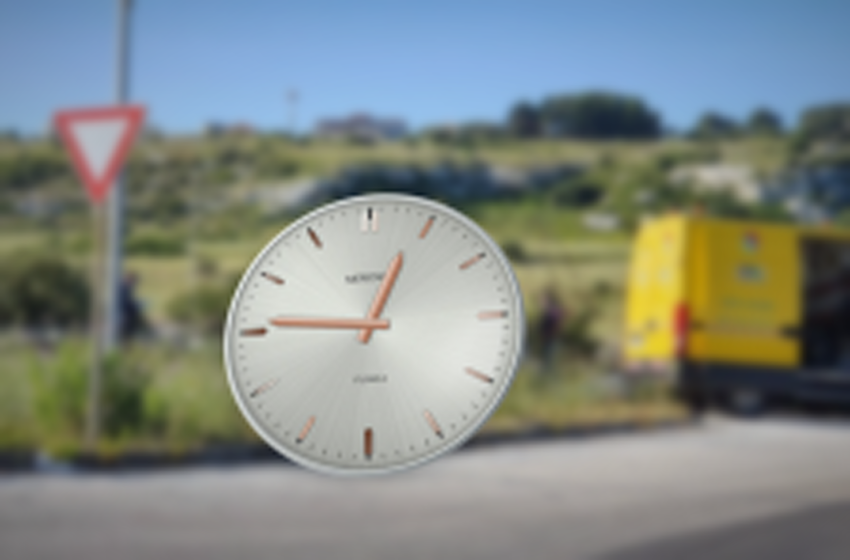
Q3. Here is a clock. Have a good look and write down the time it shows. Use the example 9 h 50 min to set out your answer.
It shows 12 h 46 min
